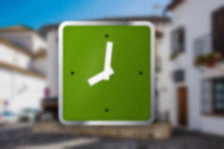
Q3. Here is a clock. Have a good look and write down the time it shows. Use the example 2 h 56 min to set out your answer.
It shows 8 h 01 min
